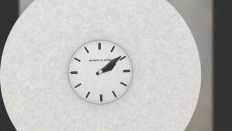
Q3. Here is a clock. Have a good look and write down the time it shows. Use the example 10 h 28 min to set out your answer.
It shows 2 h 09 min
